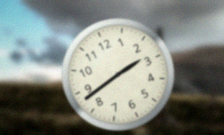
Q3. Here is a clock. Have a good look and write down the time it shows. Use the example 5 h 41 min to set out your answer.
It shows 2 h 43 min
